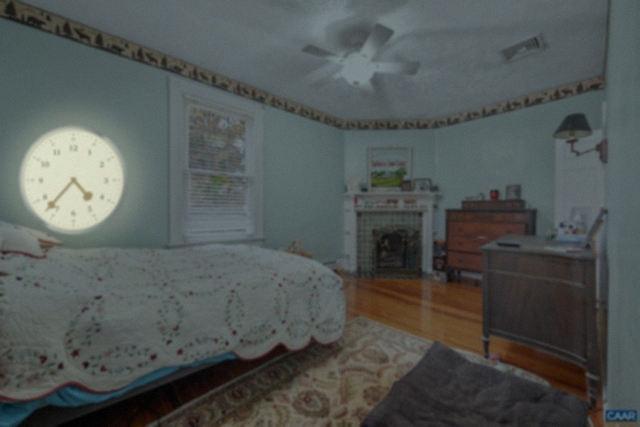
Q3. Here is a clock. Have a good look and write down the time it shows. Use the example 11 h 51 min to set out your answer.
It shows 4 h 37 min
